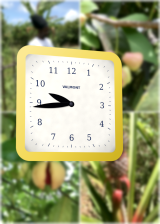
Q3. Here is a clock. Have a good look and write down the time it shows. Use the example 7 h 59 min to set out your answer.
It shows 9 h 44 min
